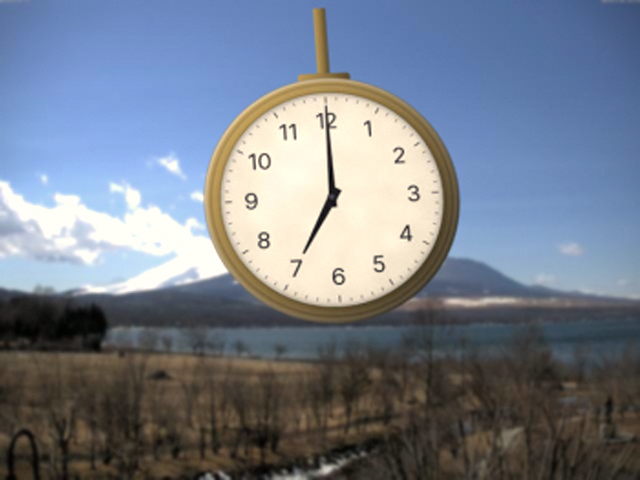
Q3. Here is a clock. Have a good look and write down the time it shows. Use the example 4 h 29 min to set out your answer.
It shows 7 h 00 min
